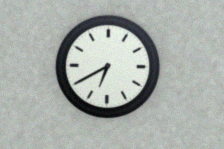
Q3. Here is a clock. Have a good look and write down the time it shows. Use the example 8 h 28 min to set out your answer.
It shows 6 h 40 min
